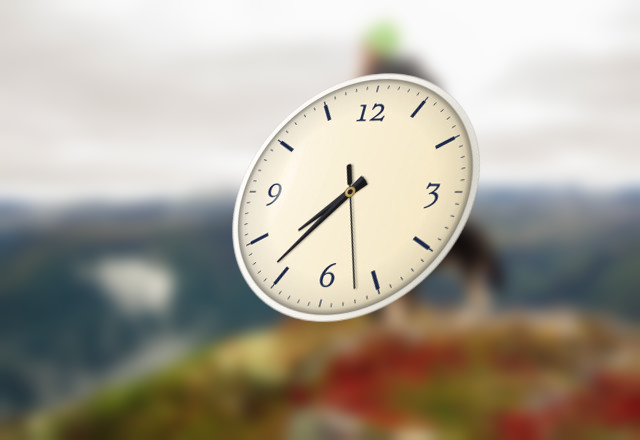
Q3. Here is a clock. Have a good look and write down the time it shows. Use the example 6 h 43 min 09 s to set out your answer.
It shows 7 h 36 min 27 s
